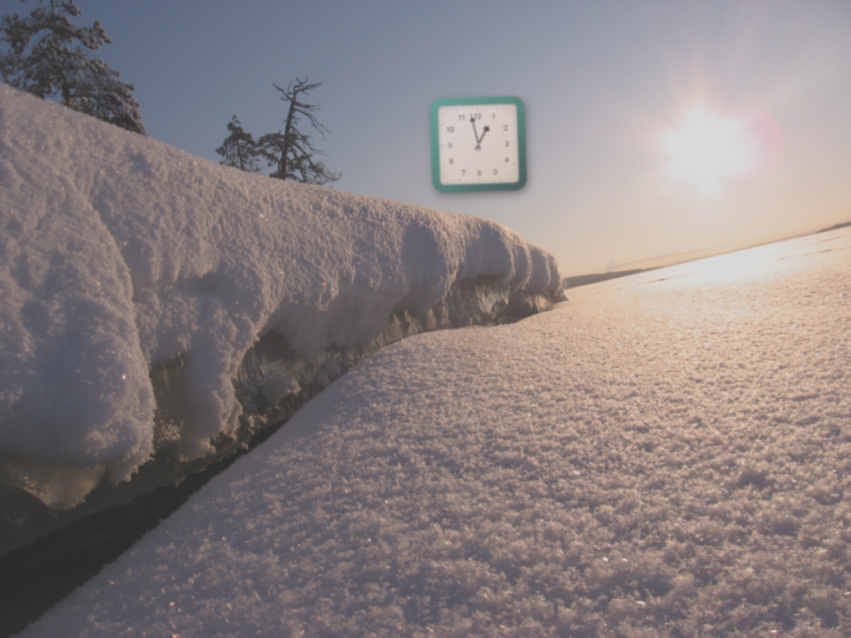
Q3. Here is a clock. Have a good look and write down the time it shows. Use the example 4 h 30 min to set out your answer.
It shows 12 h 58 min
